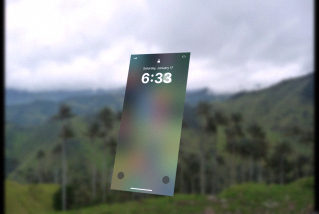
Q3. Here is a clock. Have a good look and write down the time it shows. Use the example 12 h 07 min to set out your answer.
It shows 6 h 33 min
